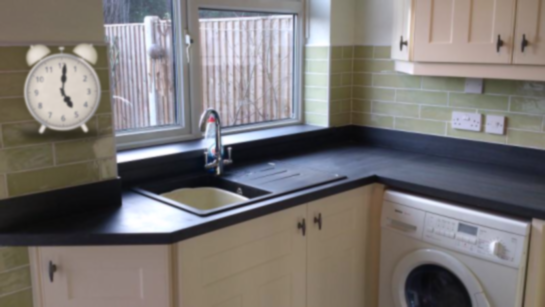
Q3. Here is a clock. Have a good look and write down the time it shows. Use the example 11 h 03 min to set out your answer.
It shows 5 h 01 min
